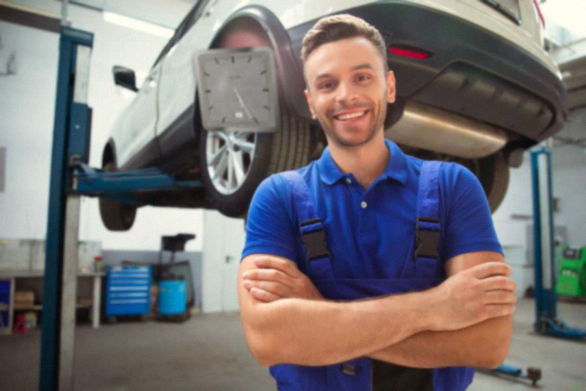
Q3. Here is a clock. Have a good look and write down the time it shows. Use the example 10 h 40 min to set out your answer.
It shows 5 h 26 min
